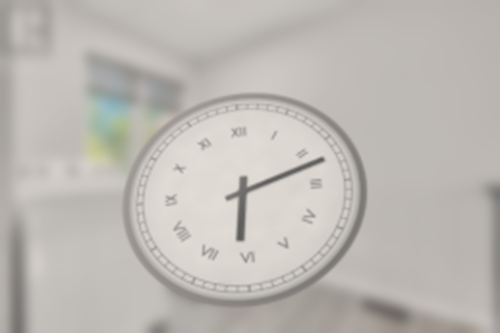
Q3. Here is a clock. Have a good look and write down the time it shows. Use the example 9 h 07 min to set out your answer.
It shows 6 h 12 min
